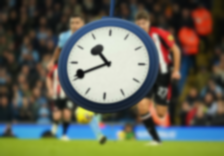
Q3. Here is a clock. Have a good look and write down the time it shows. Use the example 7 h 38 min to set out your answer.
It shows 10 h 41 min
